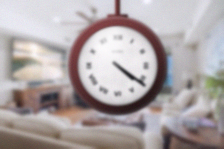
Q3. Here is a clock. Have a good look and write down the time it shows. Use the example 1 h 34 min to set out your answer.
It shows 4 h 21 min
